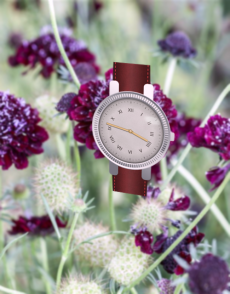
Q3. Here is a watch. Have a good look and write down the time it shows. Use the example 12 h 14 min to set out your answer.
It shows 3 h 47 min
